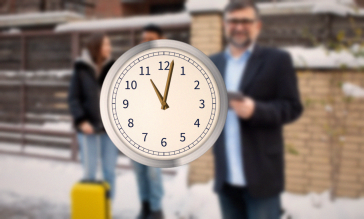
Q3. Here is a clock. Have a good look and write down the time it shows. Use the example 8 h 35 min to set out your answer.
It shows 11 h 02 min
